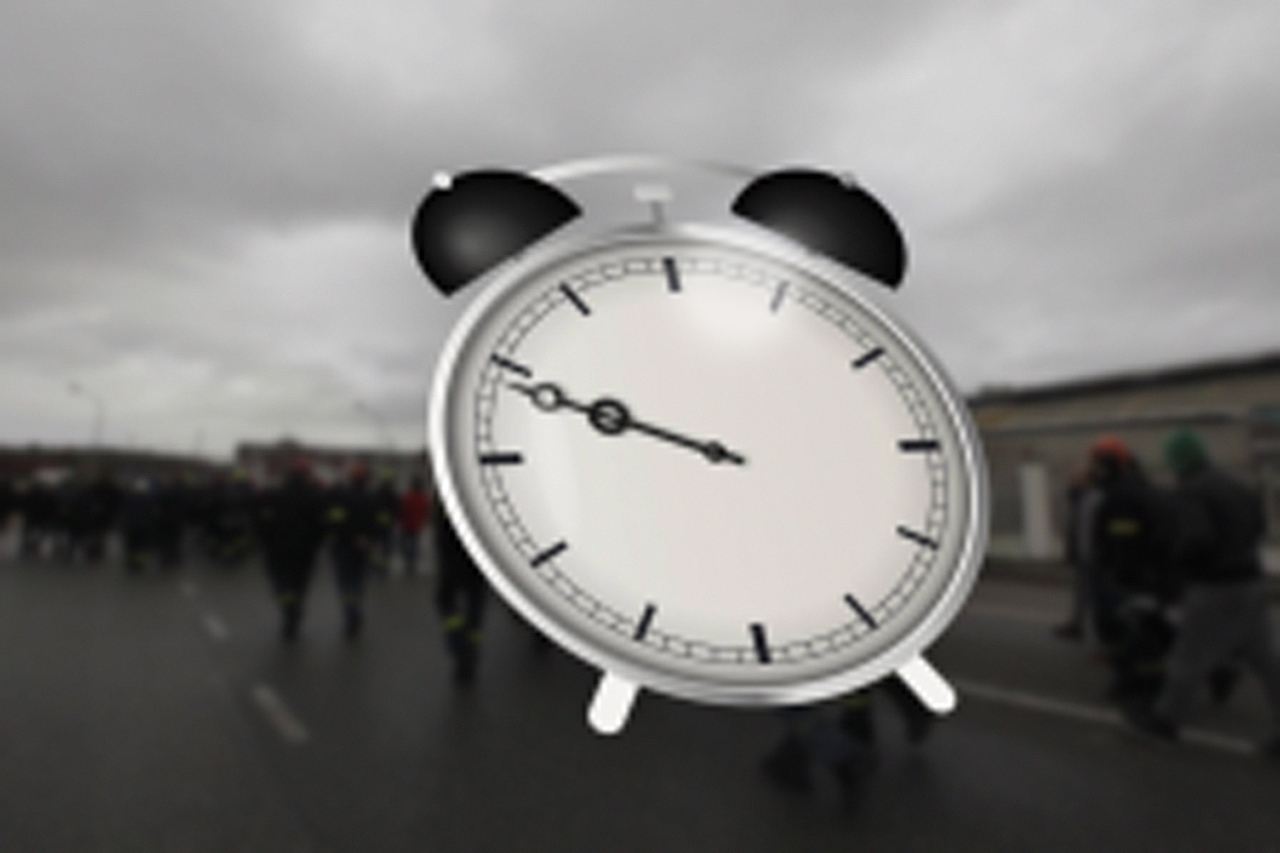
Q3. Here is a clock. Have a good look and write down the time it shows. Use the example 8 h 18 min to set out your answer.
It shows 9 h 49 min
